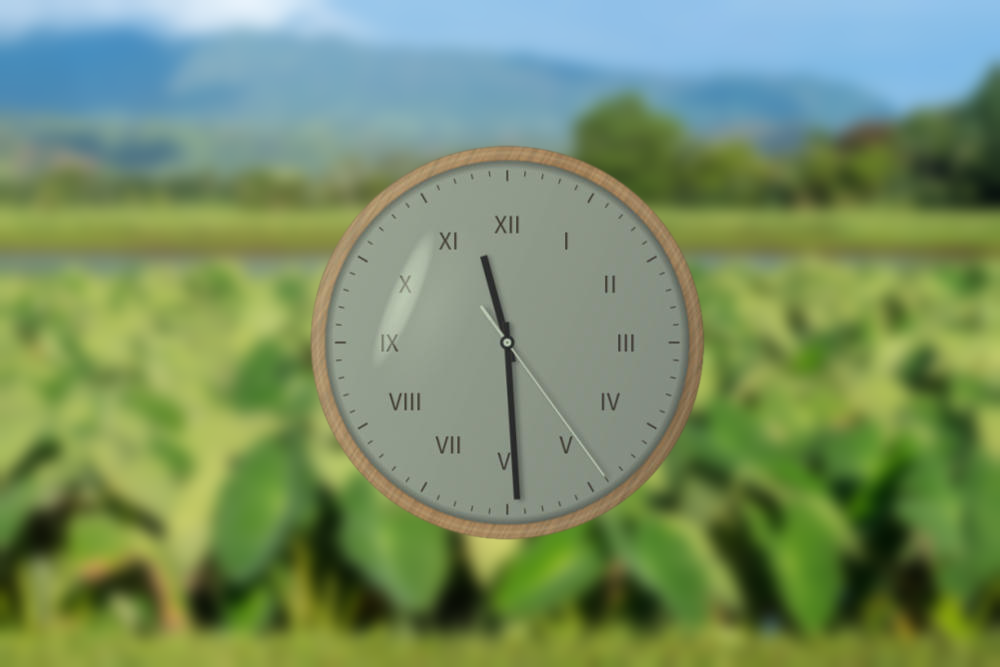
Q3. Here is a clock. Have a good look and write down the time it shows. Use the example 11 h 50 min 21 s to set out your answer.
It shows 11 h 29 min 24 s
